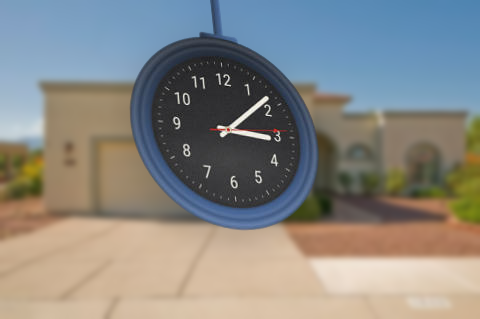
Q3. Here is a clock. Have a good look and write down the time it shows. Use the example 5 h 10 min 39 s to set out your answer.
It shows 3 h 08 min 14 s
